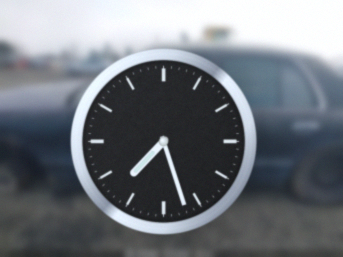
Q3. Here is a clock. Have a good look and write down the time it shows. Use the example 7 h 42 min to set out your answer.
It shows 7 h 27 min
